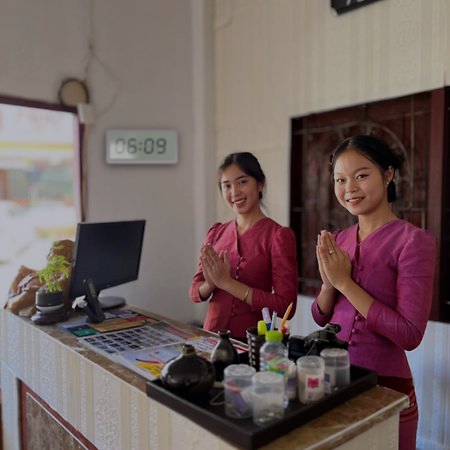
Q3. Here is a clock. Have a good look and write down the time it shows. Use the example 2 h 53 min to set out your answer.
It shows 6 h 09 min
